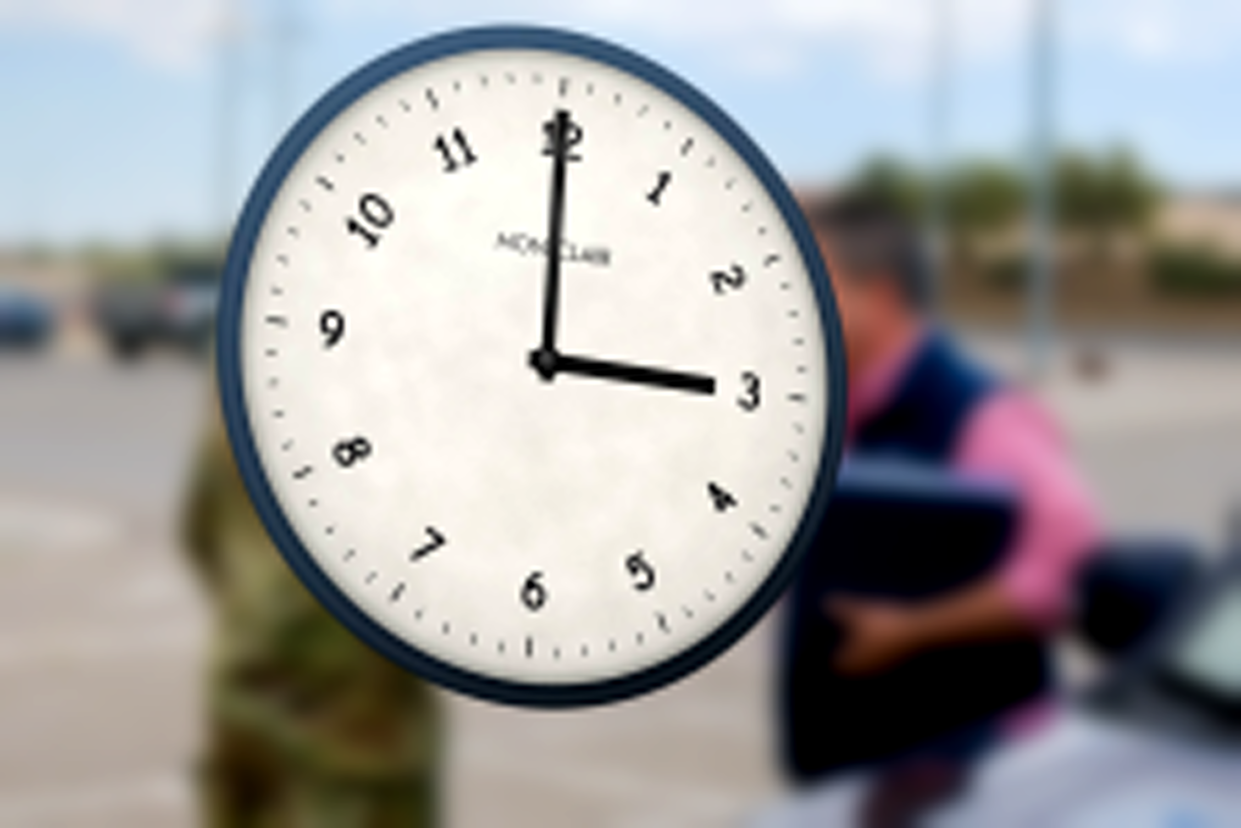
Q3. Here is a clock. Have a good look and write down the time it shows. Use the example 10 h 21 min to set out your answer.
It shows 3 h 00 min
